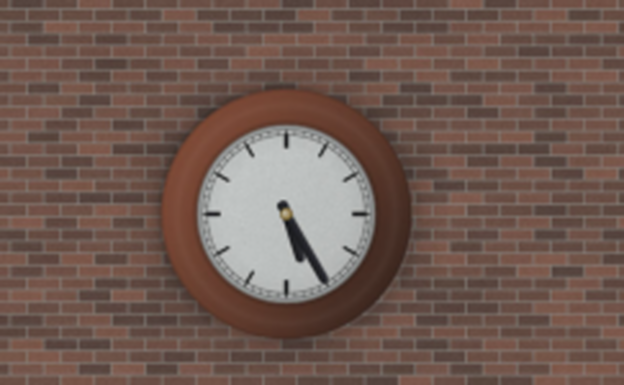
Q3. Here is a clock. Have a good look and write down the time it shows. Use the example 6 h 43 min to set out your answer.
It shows 5 h 25 min
